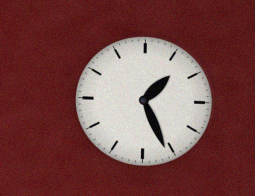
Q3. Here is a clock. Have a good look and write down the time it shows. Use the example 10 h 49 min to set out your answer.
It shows 1 h 26 min
